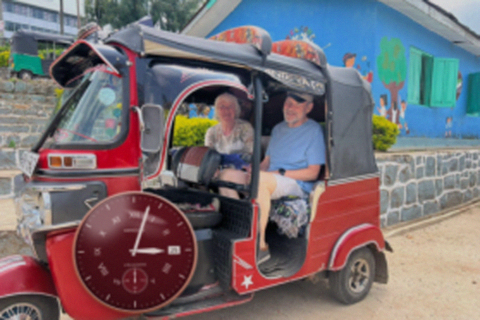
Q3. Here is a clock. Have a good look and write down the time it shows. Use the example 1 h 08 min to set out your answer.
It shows 3 h 03 min
